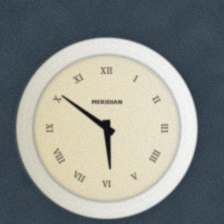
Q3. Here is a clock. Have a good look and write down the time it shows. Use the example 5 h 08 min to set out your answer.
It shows 5 h 51 min
